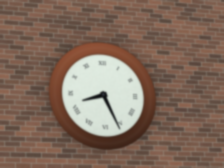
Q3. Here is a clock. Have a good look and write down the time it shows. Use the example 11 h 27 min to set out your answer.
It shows 8 h 26 min
